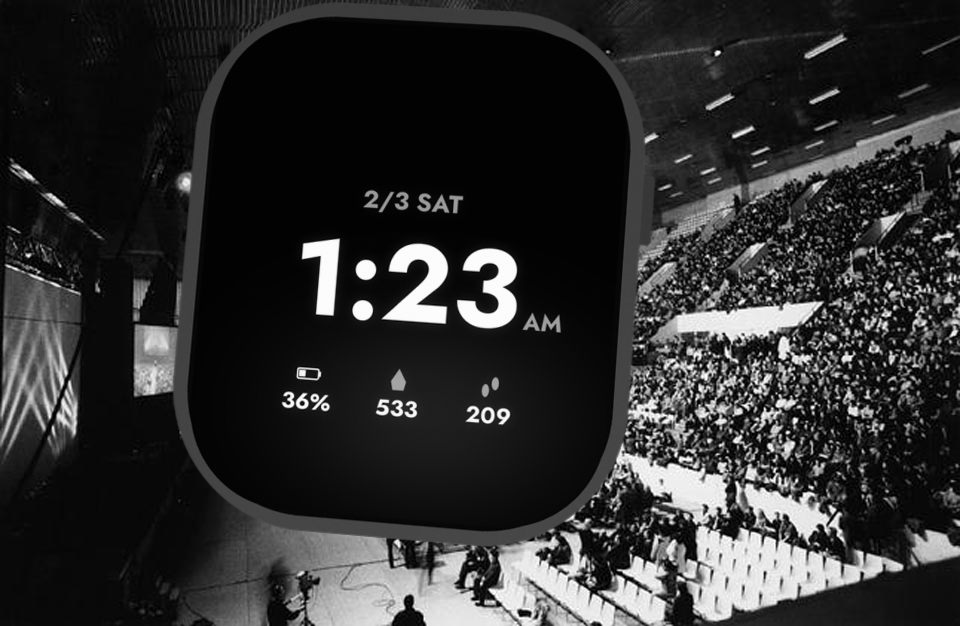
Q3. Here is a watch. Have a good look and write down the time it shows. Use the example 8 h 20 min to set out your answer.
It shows 1 h 23 min
